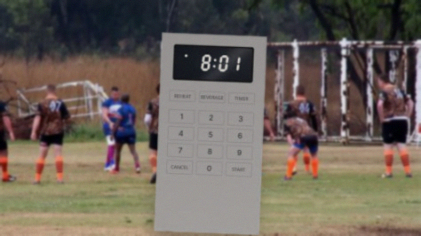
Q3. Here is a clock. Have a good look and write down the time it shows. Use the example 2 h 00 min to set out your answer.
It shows 8 h 01 min
